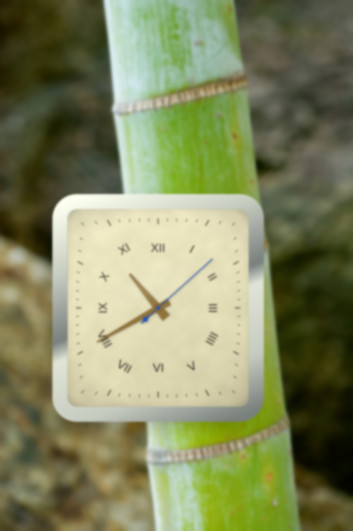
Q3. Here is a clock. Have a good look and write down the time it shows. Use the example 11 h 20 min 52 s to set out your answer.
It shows 10 h 40 min 08 s
